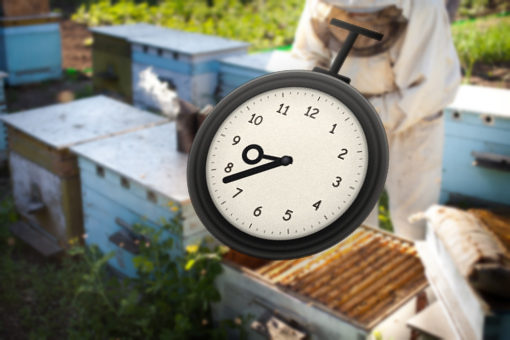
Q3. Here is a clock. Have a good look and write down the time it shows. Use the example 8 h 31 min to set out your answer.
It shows 8 h 38 min
